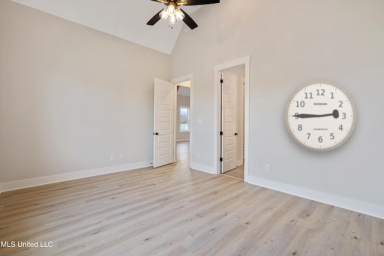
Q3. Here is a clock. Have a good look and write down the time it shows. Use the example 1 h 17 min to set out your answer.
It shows 2 h 45 min
